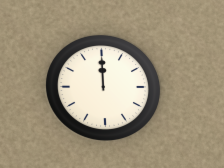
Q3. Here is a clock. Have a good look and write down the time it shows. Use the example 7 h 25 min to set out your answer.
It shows 12 h 00 min
